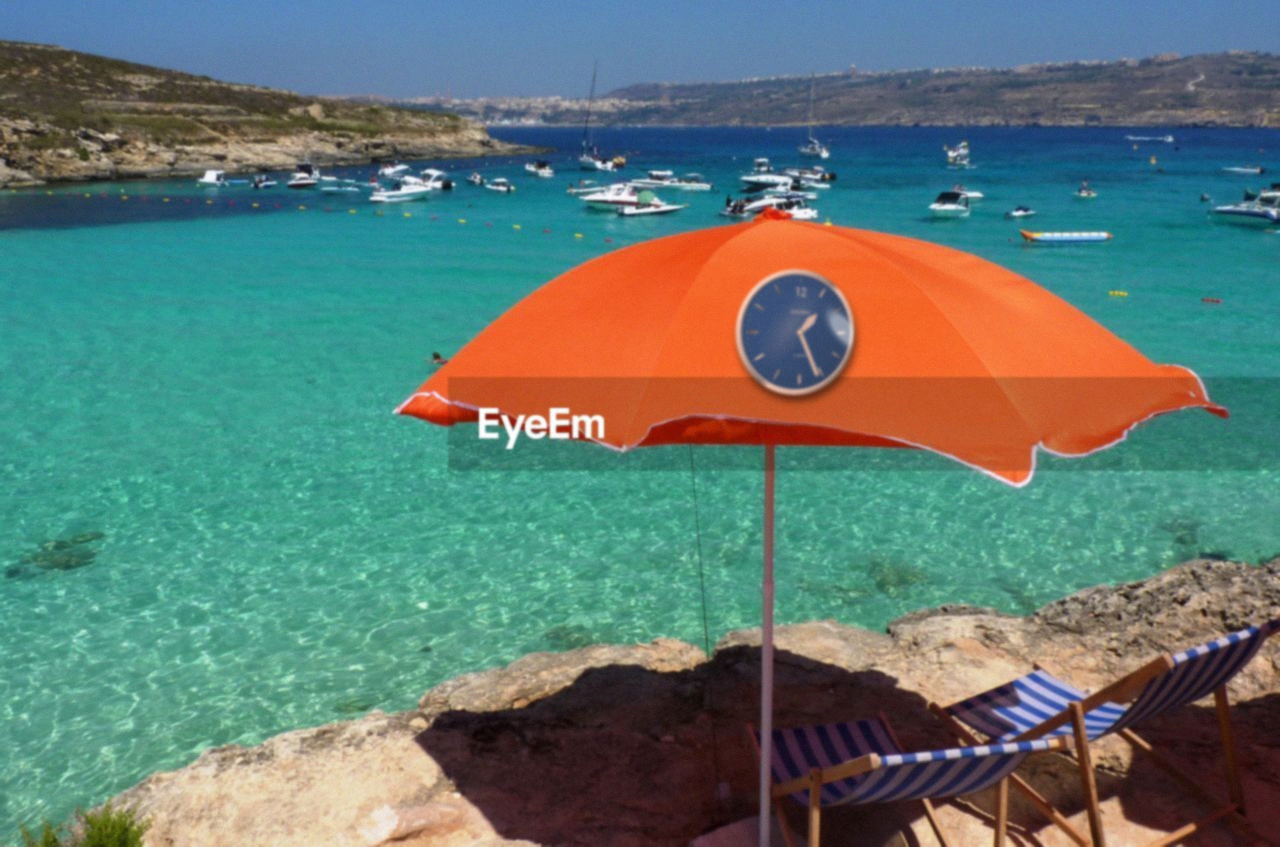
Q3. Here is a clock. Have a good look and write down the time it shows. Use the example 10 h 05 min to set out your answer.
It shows 1 h 26 min
